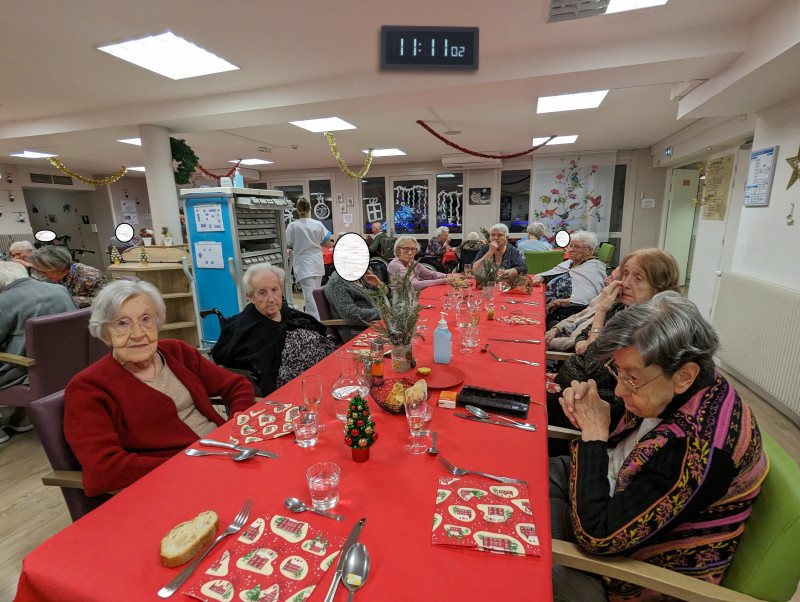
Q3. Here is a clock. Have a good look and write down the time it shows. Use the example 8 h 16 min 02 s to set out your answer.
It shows 11 h 11 min 02 s
